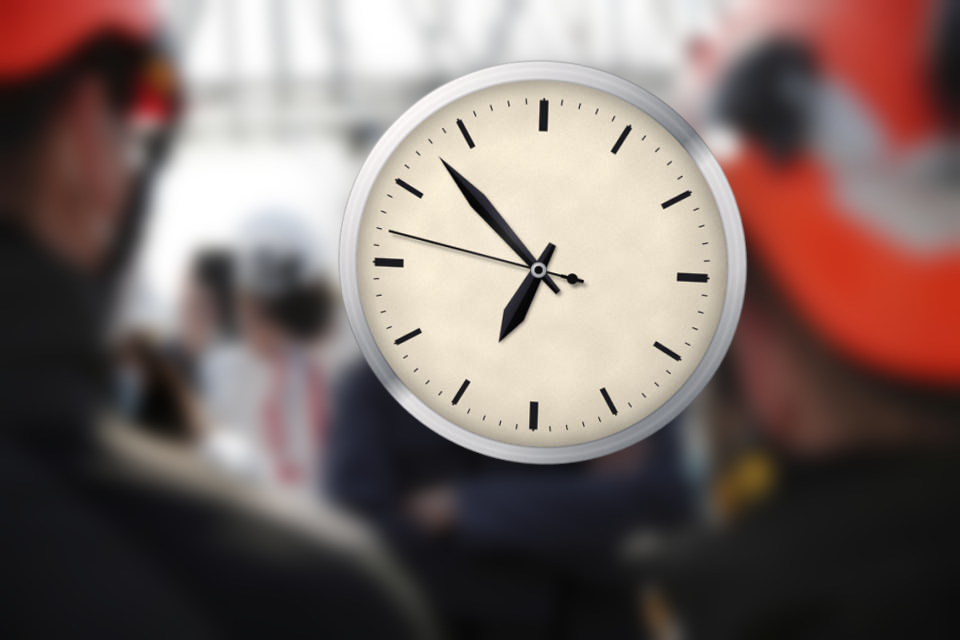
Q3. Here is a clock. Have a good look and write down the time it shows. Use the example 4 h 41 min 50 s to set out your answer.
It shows 6 h 52 min 47 s
